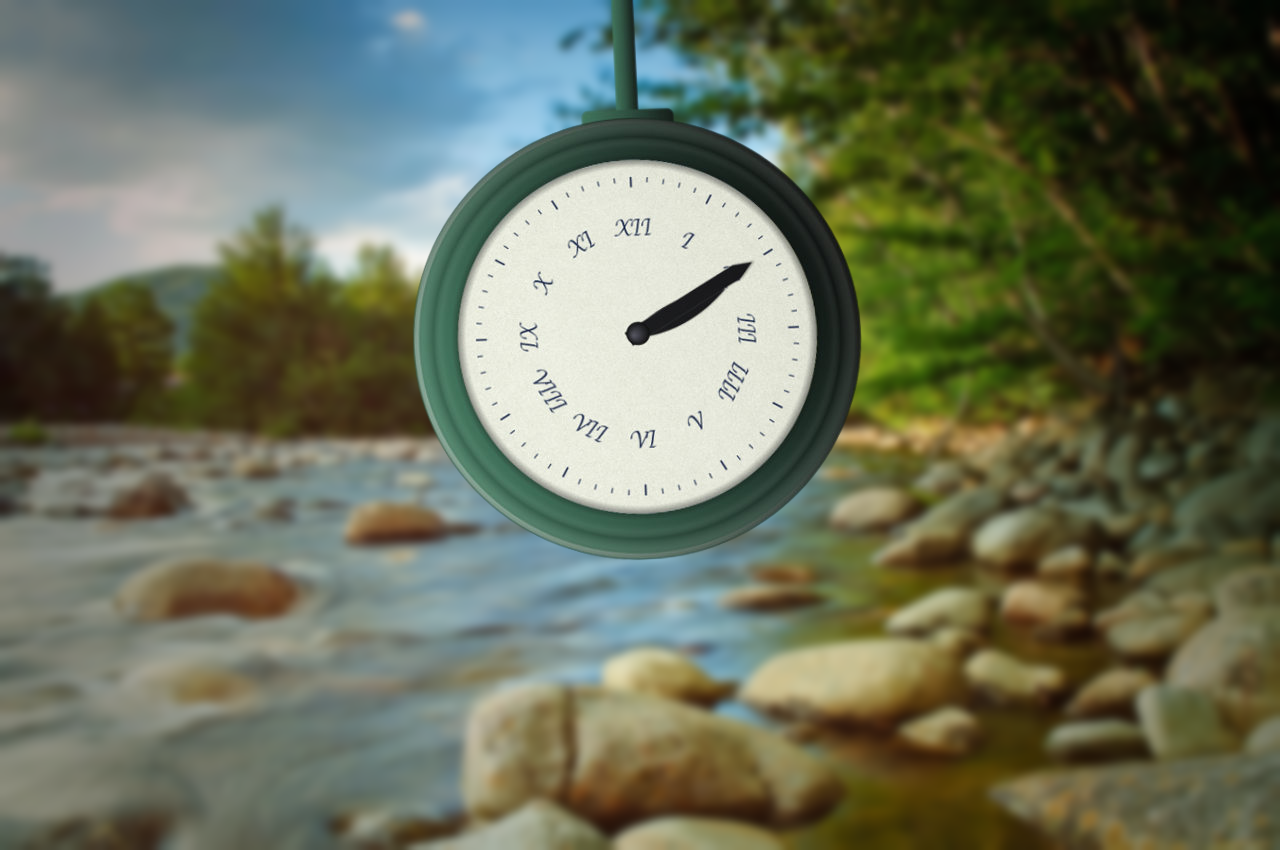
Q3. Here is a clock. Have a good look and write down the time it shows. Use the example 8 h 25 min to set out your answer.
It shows 2 h 10 min
